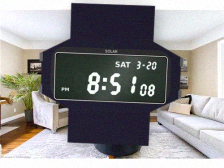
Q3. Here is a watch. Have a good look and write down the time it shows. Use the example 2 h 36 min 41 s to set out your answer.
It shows 8 h 51 min 08 s
